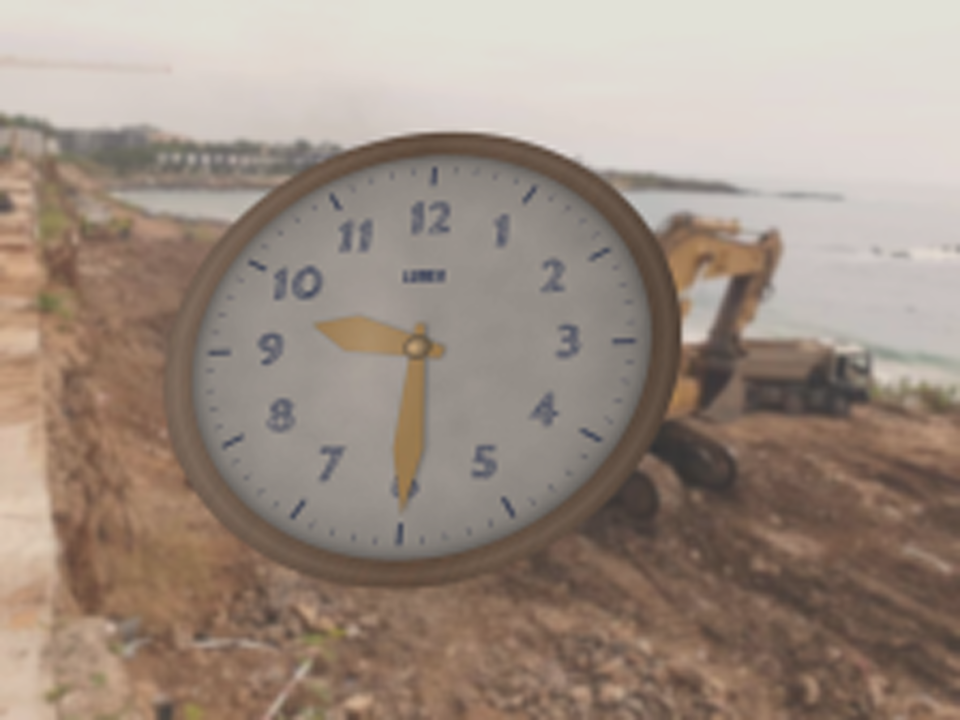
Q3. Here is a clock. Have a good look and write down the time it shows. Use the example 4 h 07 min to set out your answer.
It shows 9 h 30 min
